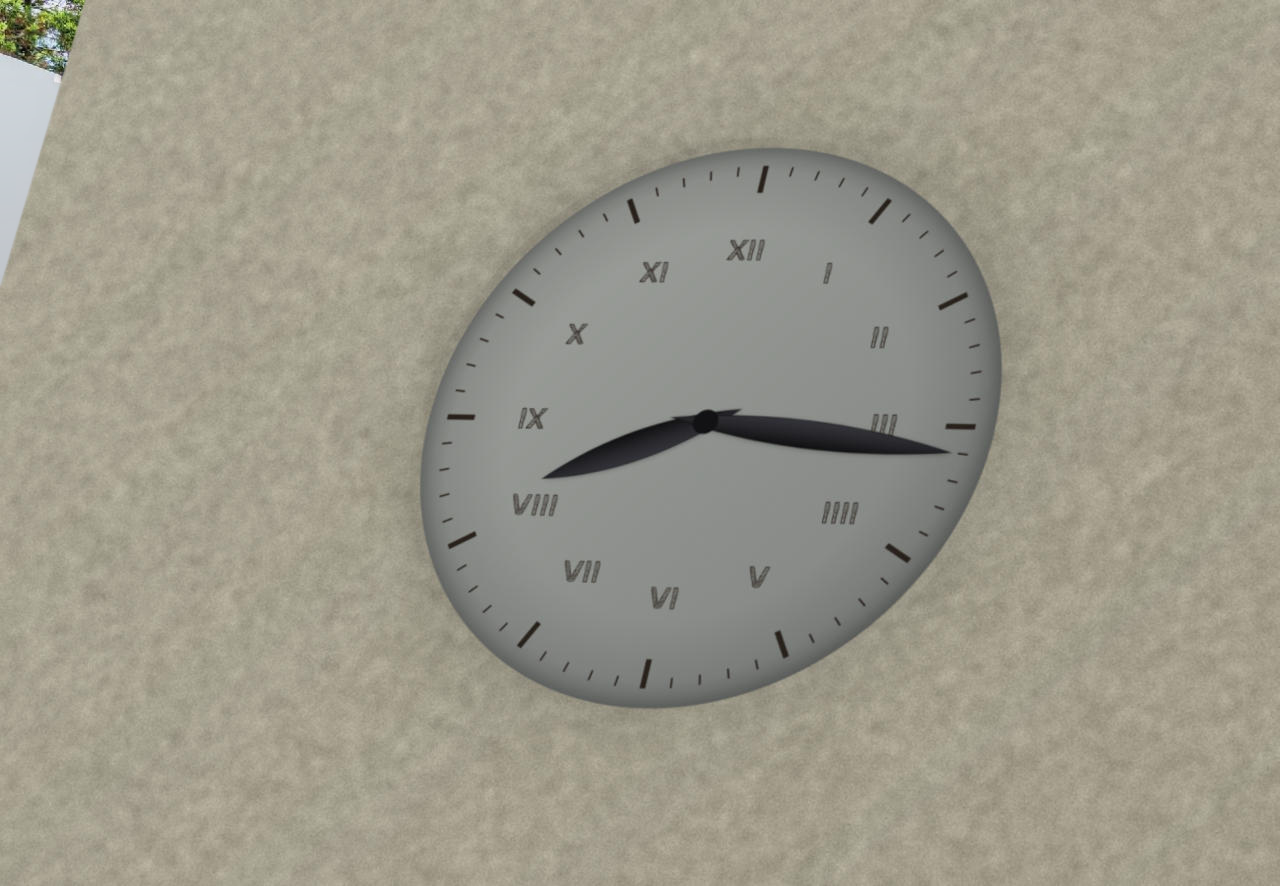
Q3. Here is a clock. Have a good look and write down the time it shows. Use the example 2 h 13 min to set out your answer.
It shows 8 h 16 min
